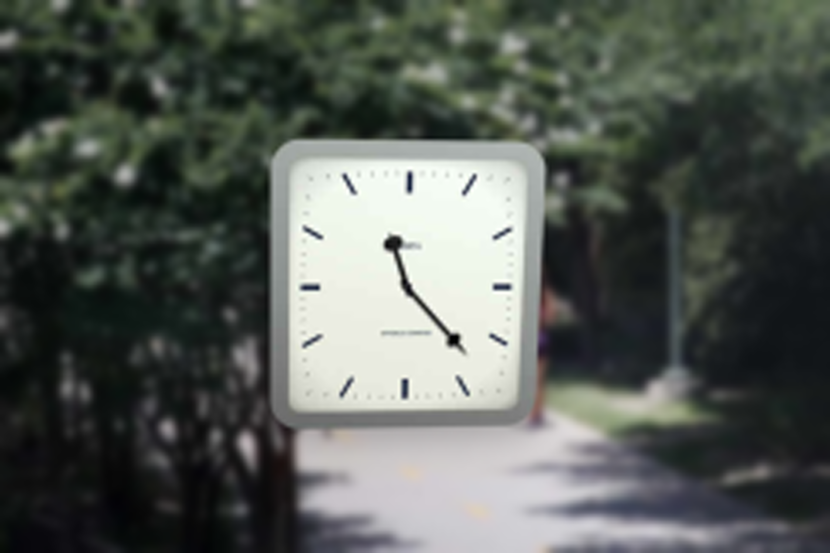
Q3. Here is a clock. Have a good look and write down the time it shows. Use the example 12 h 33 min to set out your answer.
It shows 11 h 23 min
